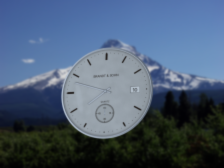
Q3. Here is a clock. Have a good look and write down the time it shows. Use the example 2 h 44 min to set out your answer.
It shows 7 h 48 min
